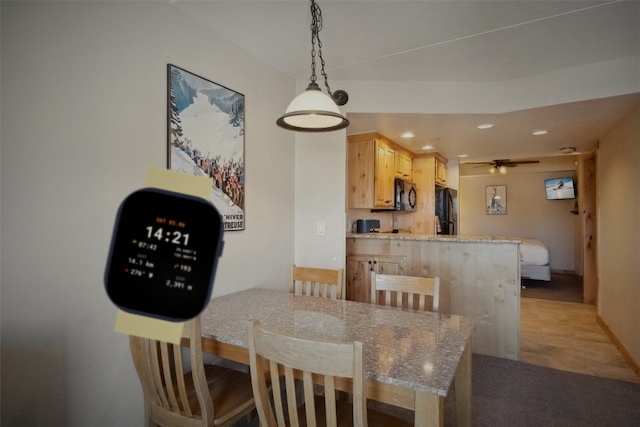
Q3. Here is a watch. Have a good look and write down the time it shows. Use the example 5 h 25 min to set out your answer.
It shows 14 h 21 min
